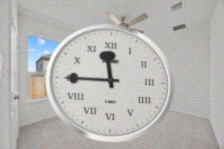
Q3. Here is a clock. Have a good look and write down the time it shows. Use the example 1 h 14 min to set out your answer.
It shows 11 h 45 min
